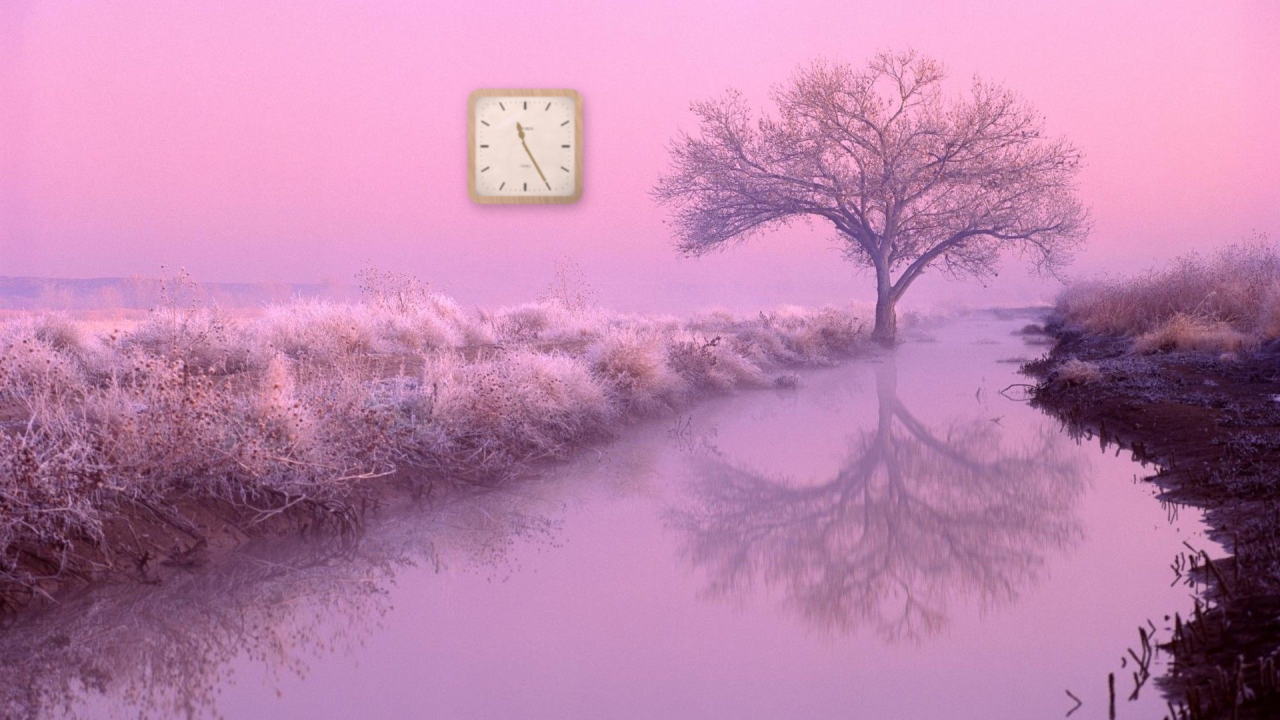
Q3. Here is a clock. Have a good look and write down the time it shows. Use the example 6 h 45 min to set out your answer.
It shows 11 h 25 min
